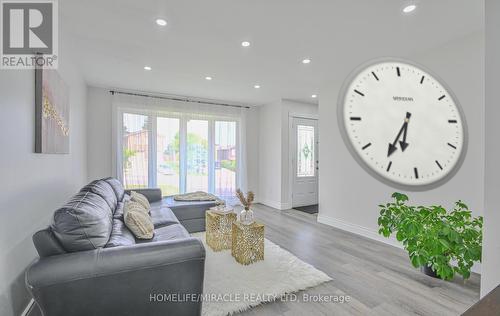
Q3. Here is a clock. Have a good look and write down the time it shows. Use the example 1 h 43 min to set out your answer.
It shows 6 h 36 min
